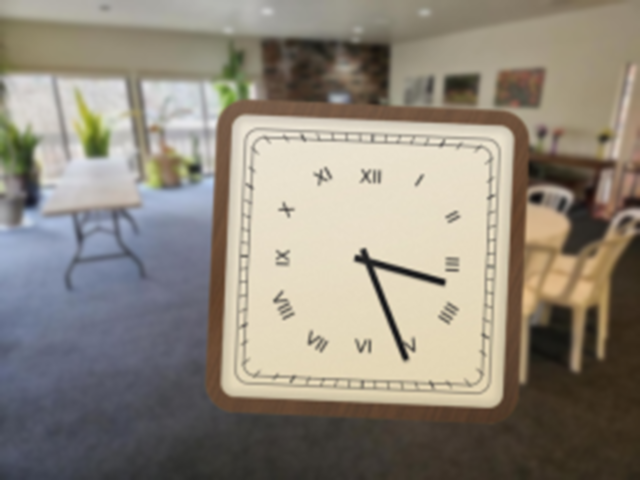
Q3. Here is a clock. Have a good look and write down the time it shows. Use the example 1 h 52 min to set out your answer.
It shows 3 h 26 min
